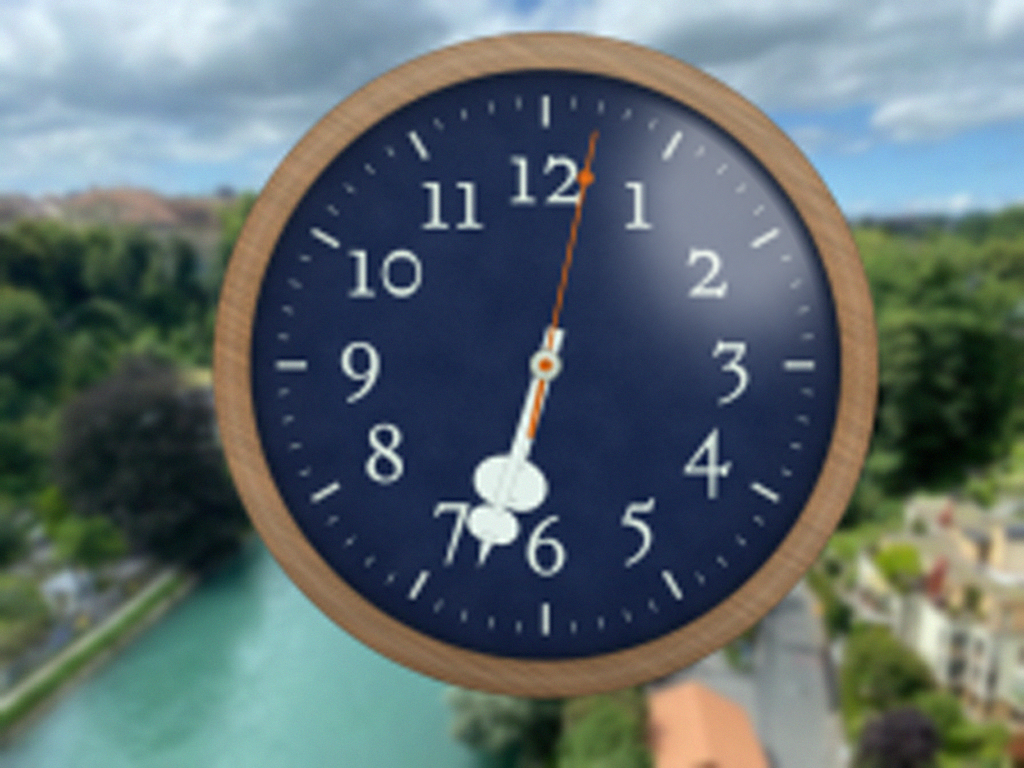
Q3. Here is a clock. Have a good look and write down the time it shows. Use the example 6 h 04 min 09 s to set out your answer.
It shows 6 h 33 min 02 s
